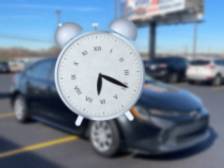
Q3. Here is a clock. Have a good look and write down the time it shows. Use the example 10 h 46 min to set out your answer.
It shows 6 h 20 min
